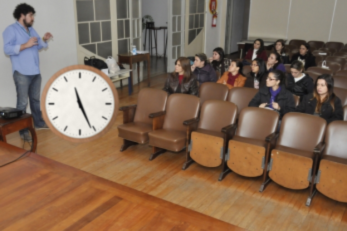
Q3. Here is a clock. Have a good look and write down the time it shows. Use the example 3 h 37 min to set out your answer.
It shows 11 h 26 min
